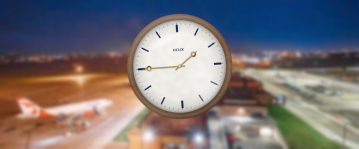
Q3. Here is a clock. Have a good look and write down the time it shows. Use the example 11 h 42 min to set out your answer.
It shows 1 h 45 min
